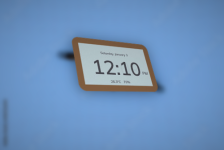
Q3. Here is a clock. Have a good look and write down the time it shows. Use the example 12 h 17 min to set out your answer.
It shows 12 h 10 min
